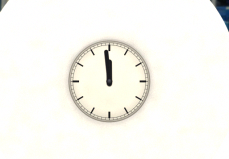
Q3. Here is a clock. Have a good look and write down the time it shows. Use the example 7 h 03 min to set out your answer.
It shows 11 h 59 min
